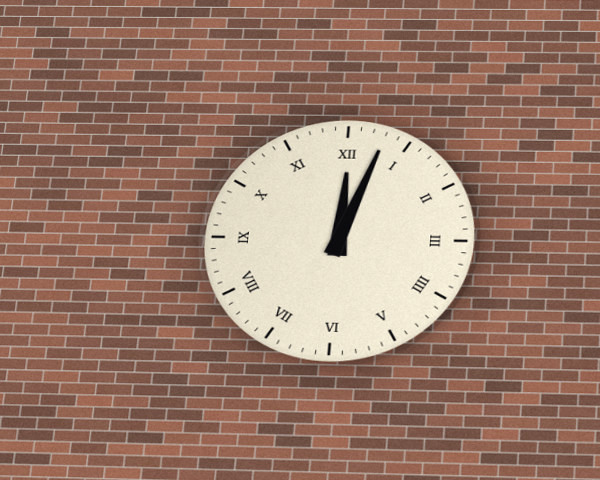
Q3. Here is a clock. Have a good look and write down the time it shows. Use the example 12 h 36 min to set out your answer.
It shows 12 h 03 min
